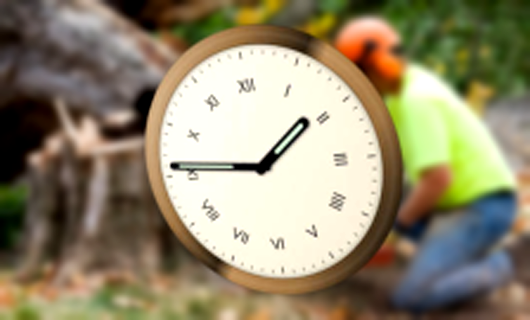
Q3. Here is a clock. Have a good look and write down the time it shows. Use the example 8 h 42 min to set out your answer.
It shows 1 h 46 min
